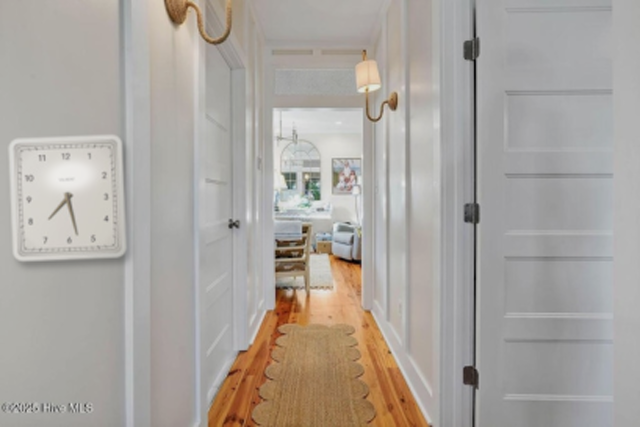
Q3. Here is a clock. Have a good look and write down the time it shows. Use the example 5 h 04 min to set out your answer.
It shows 7 h 28 min
